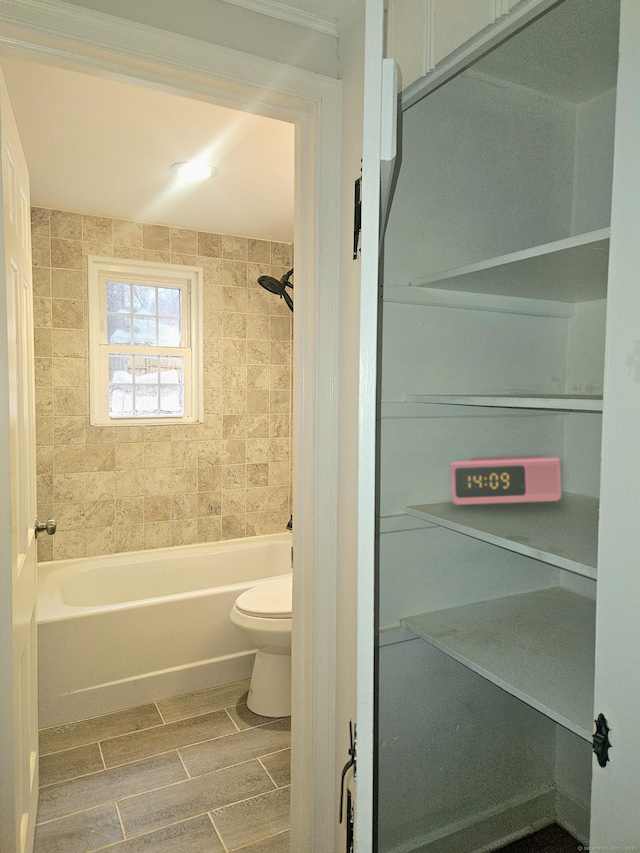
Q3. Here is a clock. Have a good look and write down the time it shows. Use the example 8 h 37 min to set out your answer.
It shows 14 h 09 min
